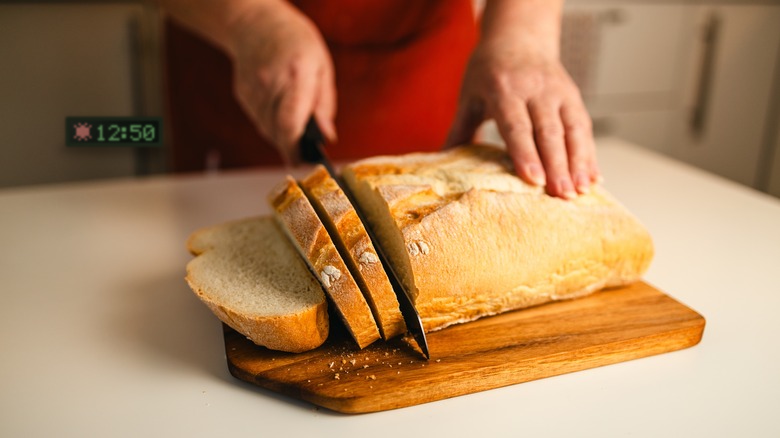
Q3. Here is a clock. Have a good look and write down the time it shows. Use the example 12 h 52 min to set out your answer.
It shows 12 h 50 min
